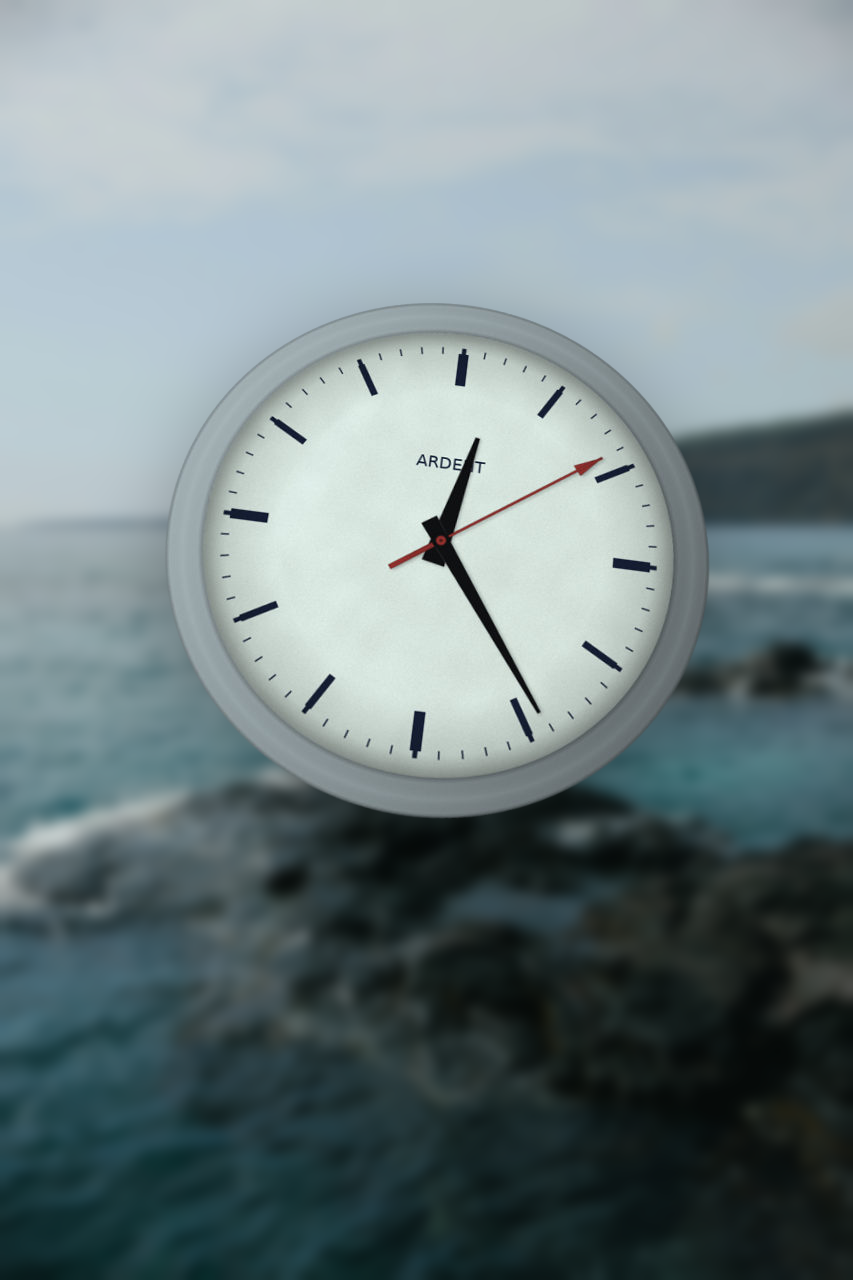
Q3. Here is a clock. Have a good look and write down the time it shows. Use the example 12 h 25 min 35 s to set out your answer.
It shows 12 h 24 min 09 s
